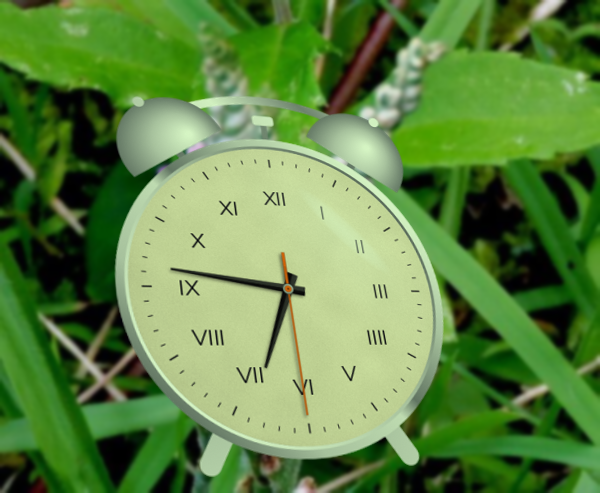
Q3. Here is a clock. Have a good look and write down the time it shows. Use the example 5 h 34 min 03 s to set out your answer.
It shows 6 h 46 min 30 s
